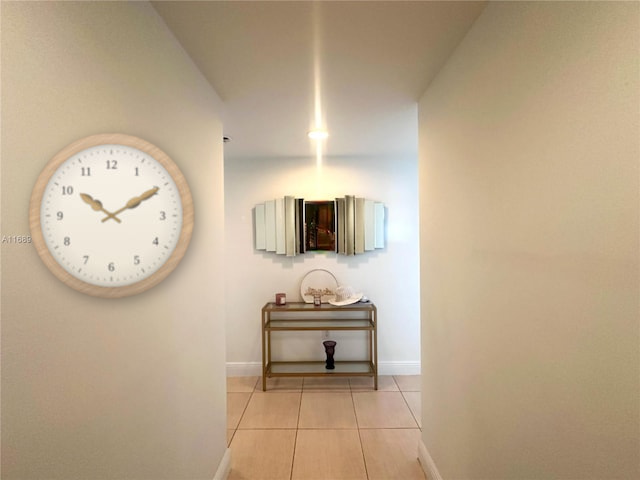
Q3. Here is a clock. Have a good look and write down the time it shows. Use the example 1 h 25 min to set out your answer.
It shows 10 h 10 min
